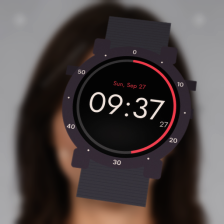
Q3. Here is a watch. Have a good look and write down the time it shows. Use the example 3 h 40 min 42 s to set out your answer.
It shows 9 h 37 min 27 s
